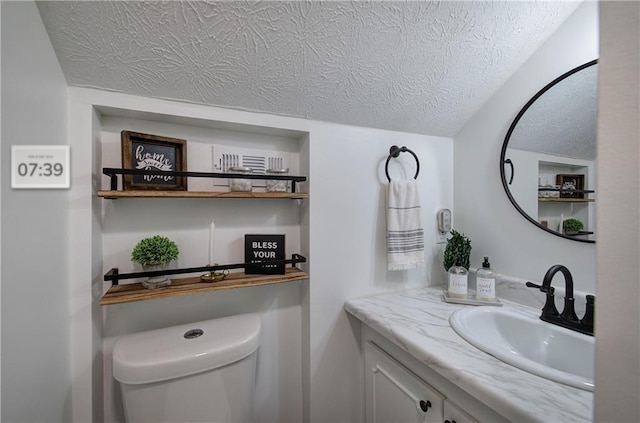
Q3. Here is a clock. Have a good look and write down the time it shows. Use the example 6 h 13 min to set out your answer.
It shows 7 h 39 min
